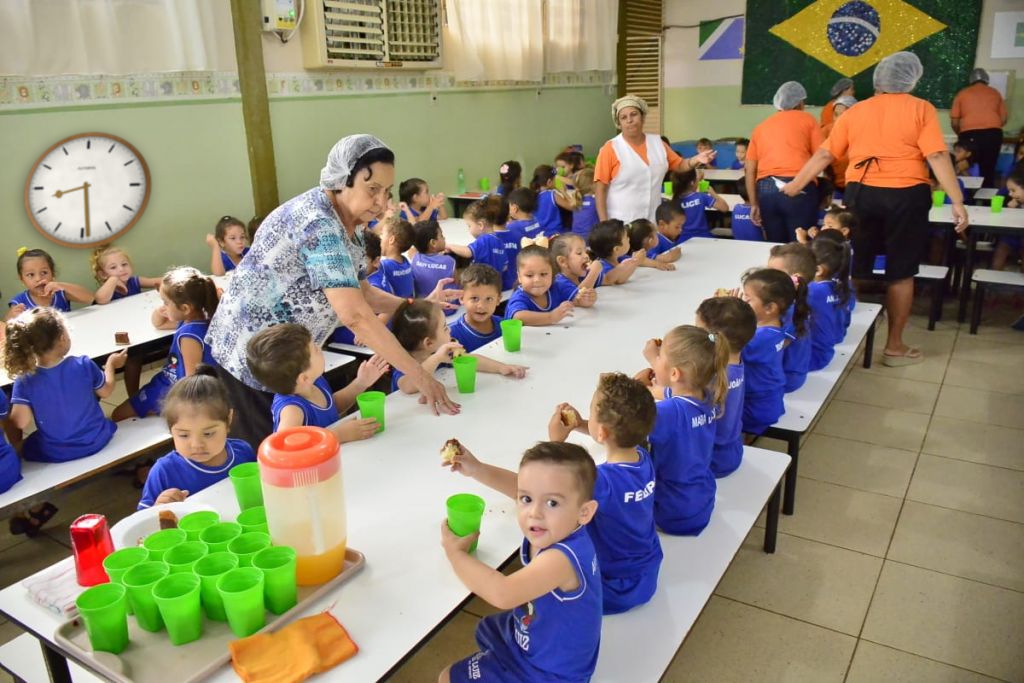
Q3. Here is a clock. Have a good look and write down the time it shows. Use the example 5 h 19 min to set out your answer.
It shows 8 h 29 min
